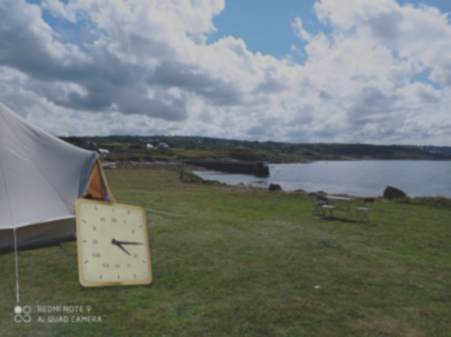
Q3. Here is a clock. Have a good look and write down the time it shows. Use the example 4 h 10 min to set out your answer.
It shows 4 h 15 min
